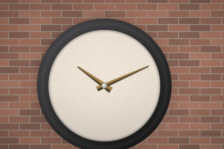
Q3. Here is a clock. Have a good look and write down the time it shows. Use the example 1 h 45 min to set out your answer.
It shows 10 h 11 min
